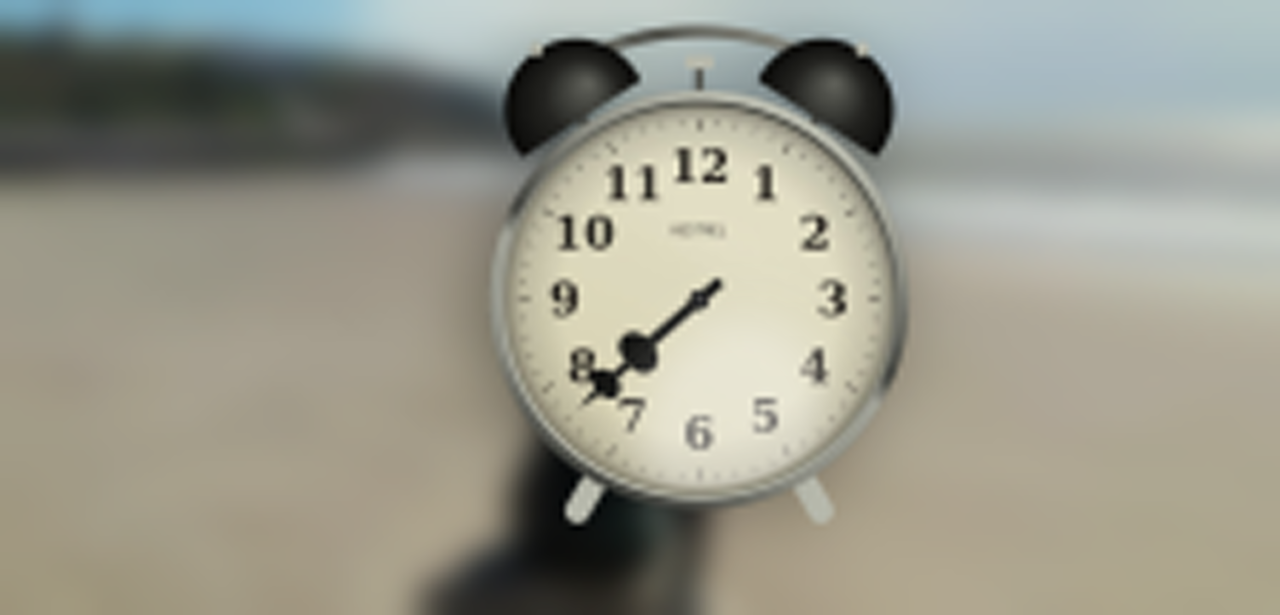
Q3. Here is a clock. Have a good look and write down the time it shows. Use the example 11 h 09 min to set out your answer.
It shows 7 h 38 min
